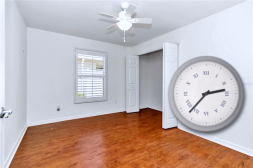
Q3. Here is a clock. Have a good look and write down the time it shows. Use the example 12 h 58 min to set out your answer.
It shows 2 h 37 min
